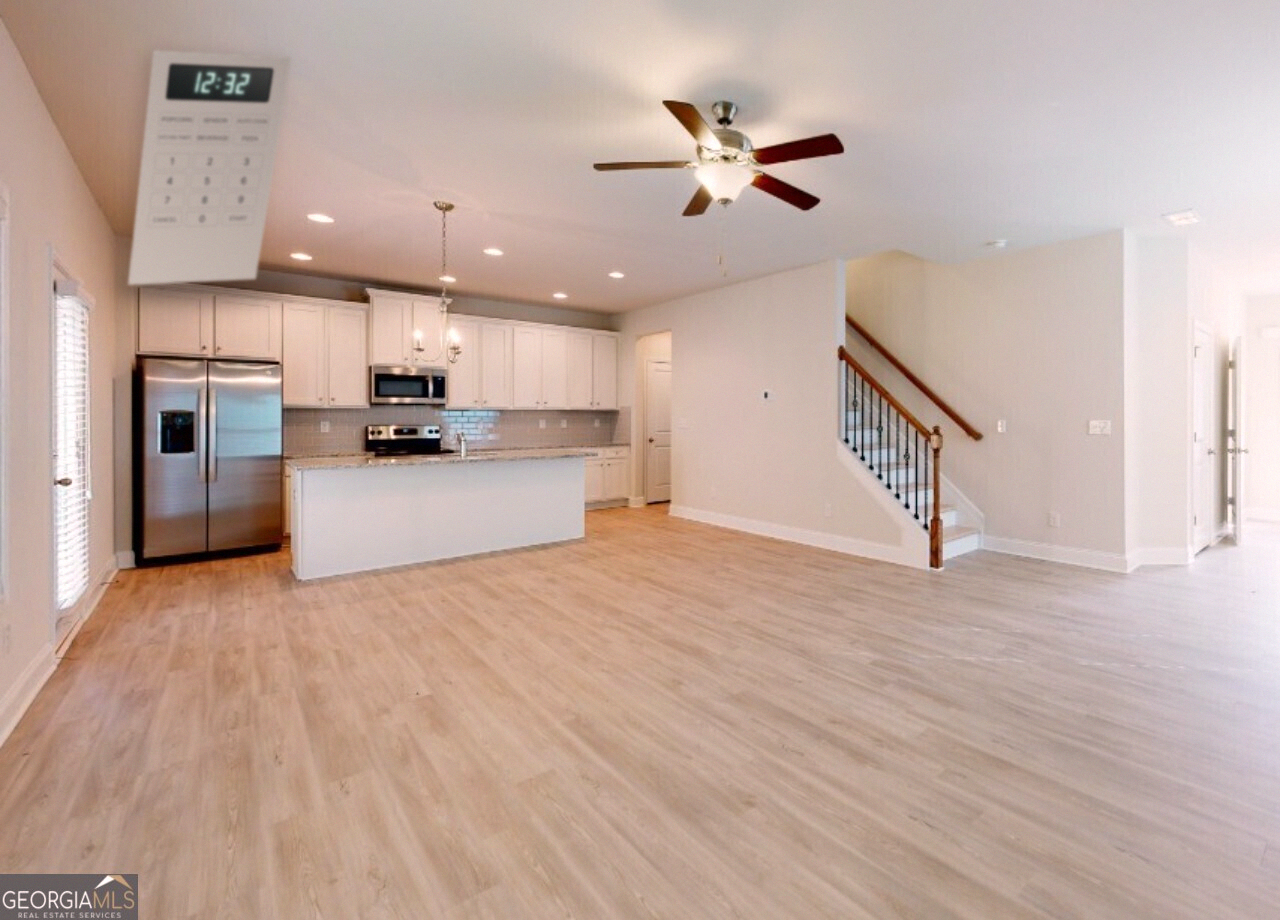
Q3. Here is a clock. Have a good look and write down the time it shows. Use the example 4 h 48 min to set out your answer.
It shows 12 h 32 min
